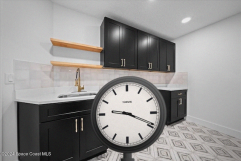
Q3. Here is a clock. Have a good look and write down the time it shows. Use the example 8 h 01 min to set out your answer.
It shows 9 h 19 min
